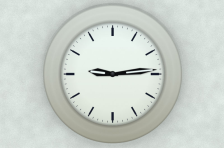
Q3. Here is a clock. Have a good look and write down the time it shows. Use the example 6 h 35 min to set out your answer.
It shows 9 h 14 min
